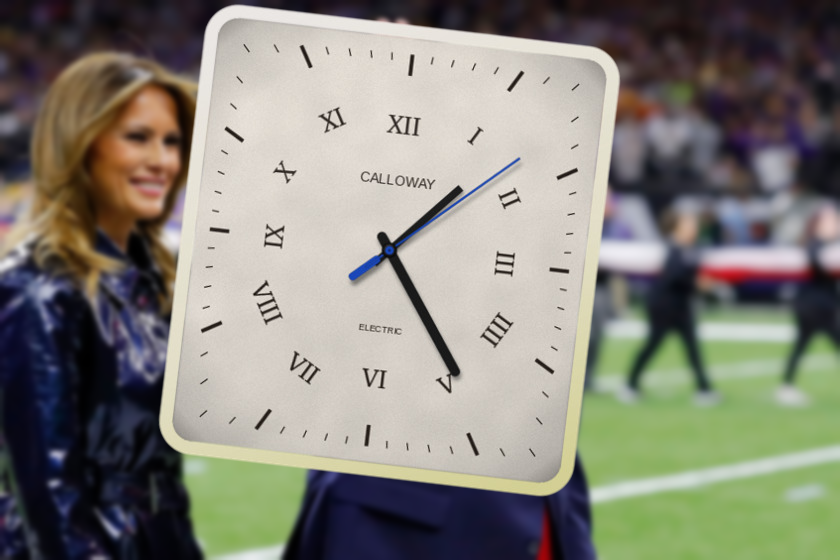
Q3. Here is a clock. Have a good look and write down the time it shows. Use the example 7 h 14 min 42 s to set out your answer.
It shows 1 h 24 min 08 s
